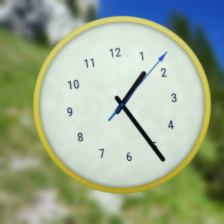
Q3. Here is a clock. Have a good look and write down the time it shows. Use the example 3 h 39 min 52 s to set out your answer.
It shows 1 h 25 min 08 s
